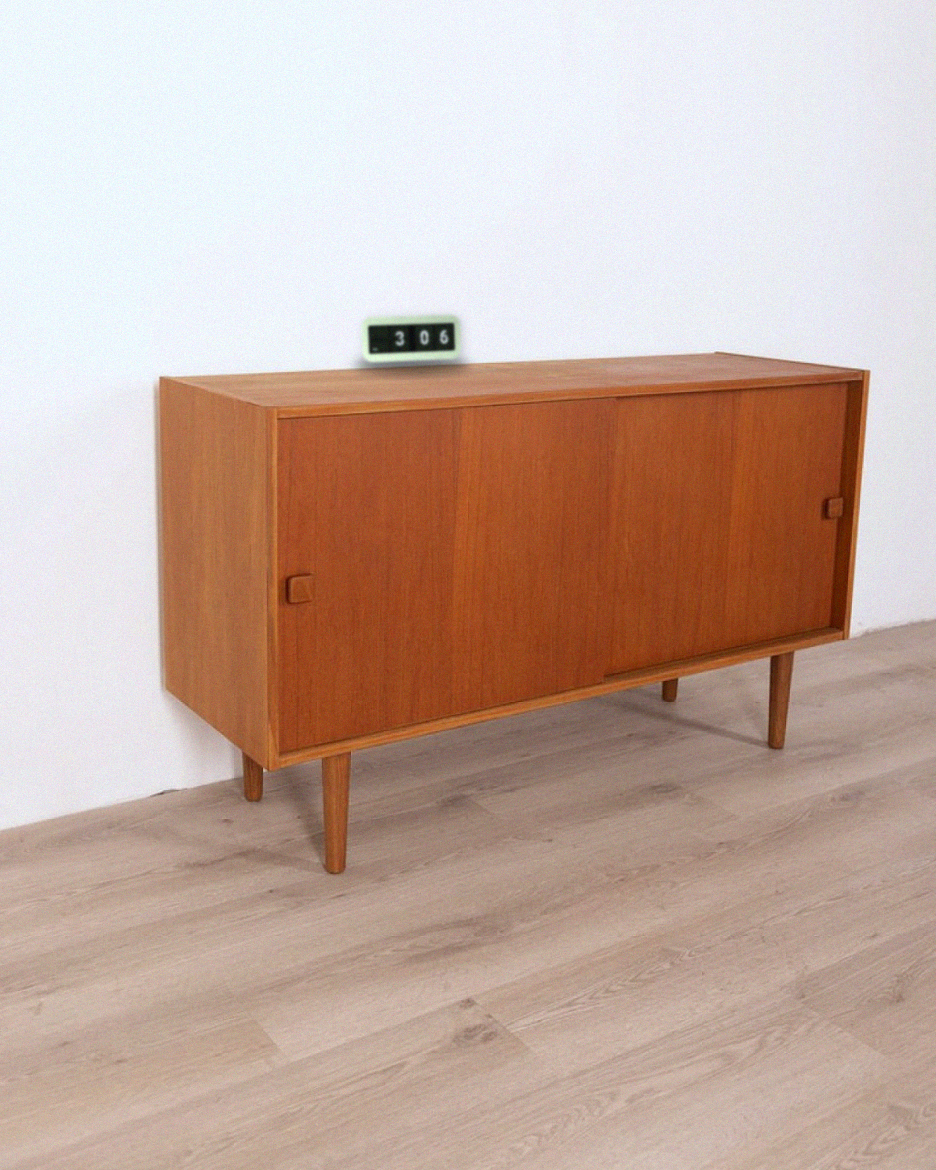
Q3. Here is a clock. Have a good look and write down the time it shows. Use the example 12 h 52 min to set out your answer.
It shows 3 h 06 min
